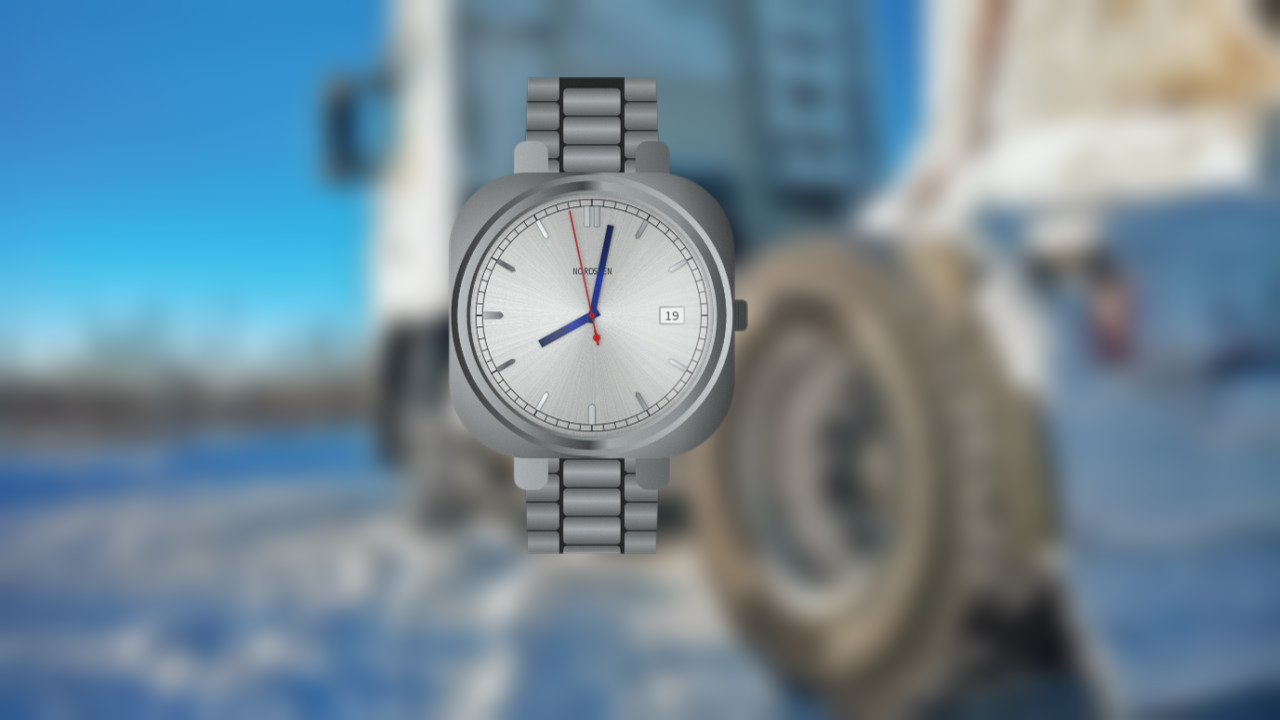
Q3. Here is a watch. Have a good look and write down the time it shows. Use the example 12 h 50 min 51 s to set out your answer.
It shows 8 h 01 min 58 s
